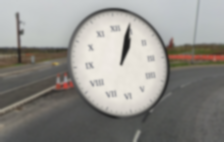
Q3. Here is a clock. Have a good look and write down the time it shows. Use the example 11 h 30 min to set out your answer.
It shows 1 h 04 min
